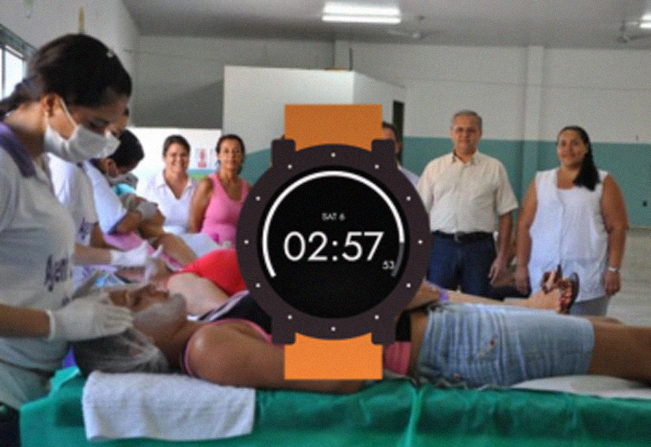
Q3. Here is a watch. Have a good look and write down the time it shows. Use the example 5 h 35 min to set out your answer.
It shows 2 h 57 min
